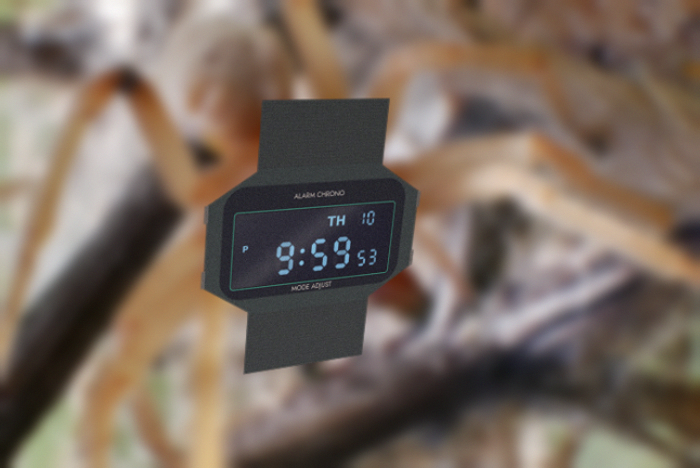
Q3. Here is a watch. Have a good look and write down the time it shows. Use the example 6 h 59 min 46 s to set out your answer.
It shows 9 h 59 min 53 s
